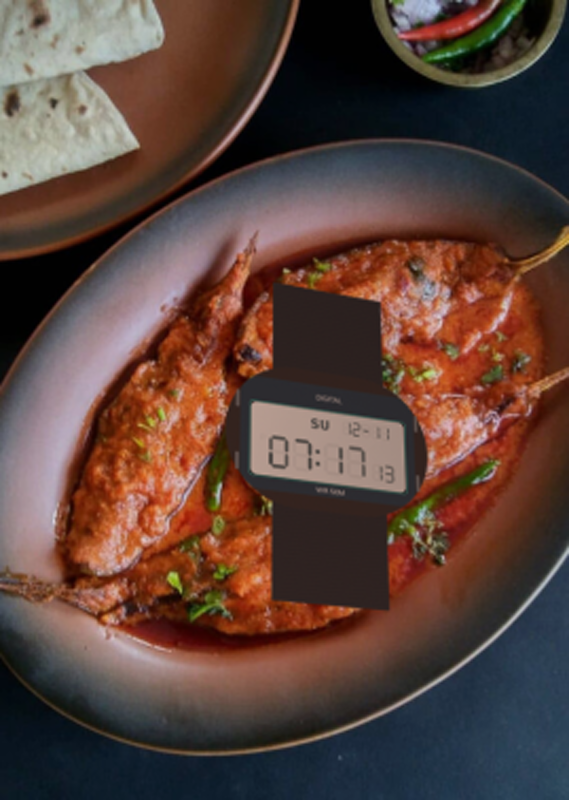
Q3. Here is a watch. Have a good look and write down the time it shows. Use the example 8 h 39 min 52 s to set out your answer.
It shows 7 h 17 min 13 s
